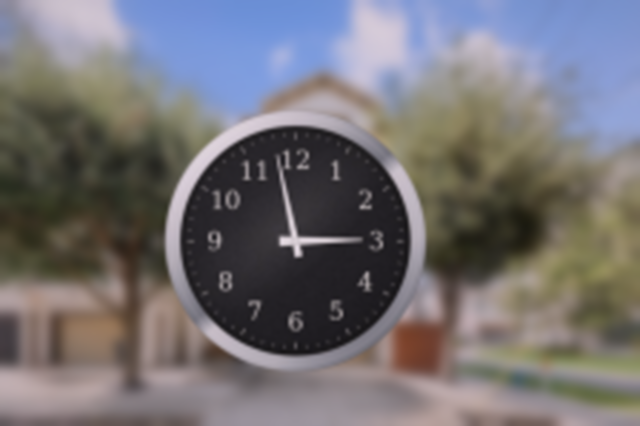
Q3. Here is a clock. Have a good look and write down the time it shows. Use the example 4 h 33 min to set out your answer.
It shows 2 h 58 min
